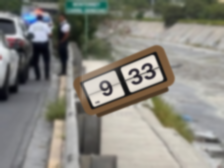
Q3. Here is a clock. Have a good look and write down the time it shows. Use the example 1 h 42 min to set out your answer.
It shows 9 h 33 min
